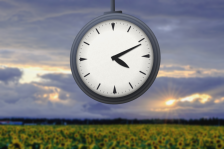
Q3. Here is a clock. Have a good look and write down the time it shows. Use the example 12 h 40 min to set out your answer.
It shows 4 h 11 min
